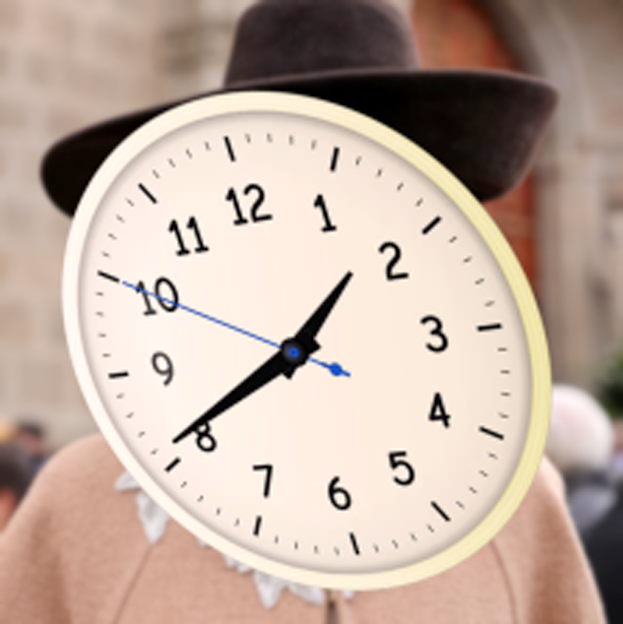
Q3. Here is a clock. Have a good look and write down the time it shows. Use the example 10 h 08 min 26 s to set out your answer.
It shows 1 h 40 min 50 s
